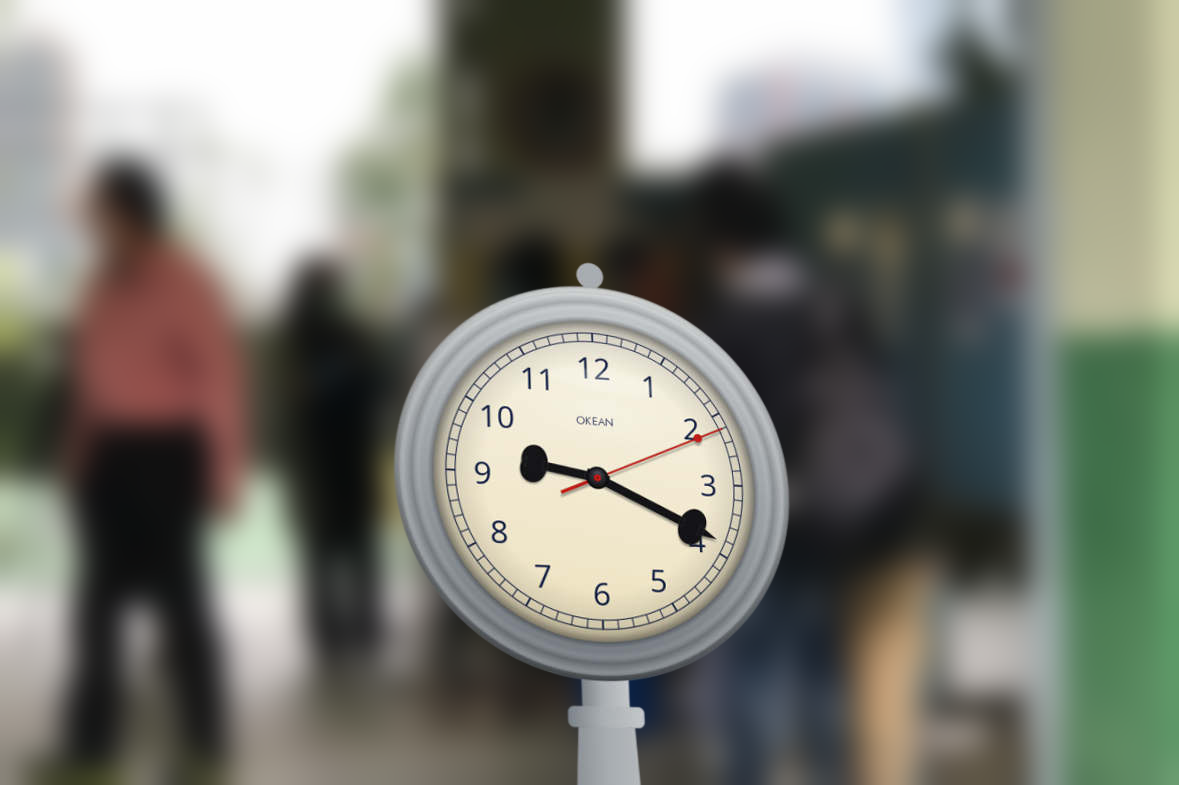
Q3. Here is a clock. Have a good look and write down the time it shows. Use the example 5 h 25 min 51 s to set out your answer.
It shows 9 h 19 min 11 s
